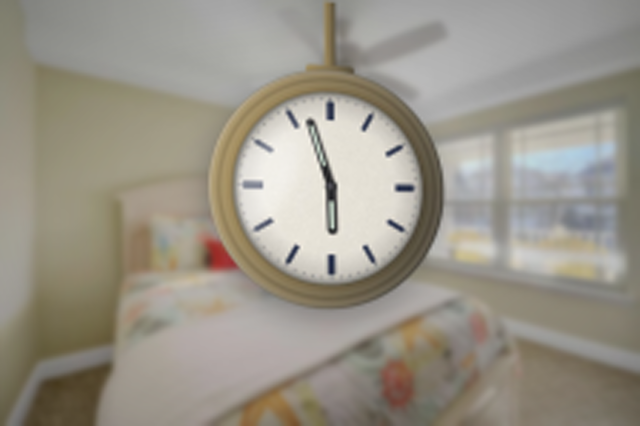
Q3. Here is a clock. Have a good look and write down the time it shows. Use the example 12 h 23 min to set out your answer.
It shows 5 h 57 min
